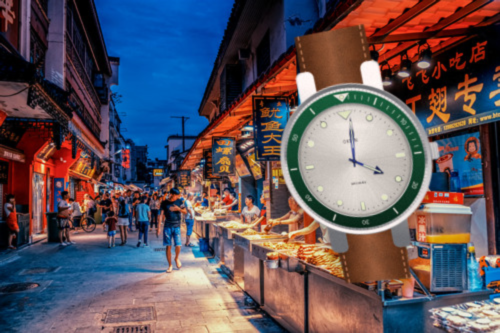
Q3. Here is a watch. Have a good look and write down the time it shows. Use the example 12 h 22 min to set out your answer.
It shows 4 h 01 min
